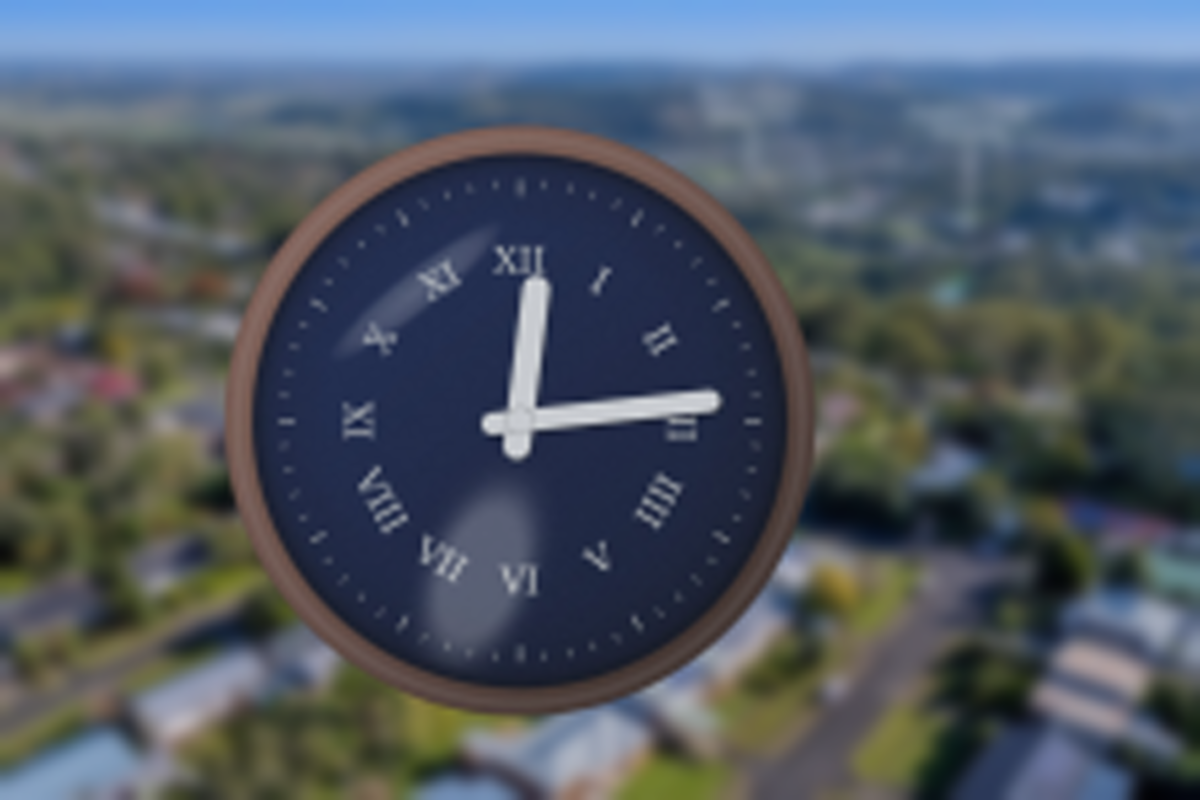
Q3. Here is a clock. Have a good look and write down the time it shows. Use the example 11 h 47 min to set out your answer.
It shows 12 h 14 min
